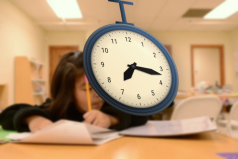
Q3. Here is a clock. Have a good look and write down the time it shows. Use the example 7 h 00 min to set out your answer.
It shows 7 h 17 min
